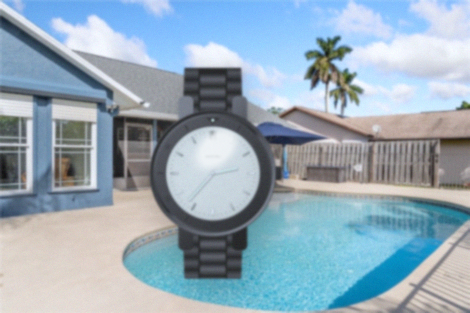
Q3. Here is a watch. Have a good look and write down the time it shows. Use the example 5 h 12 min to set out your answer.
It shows 2 h 37 min
